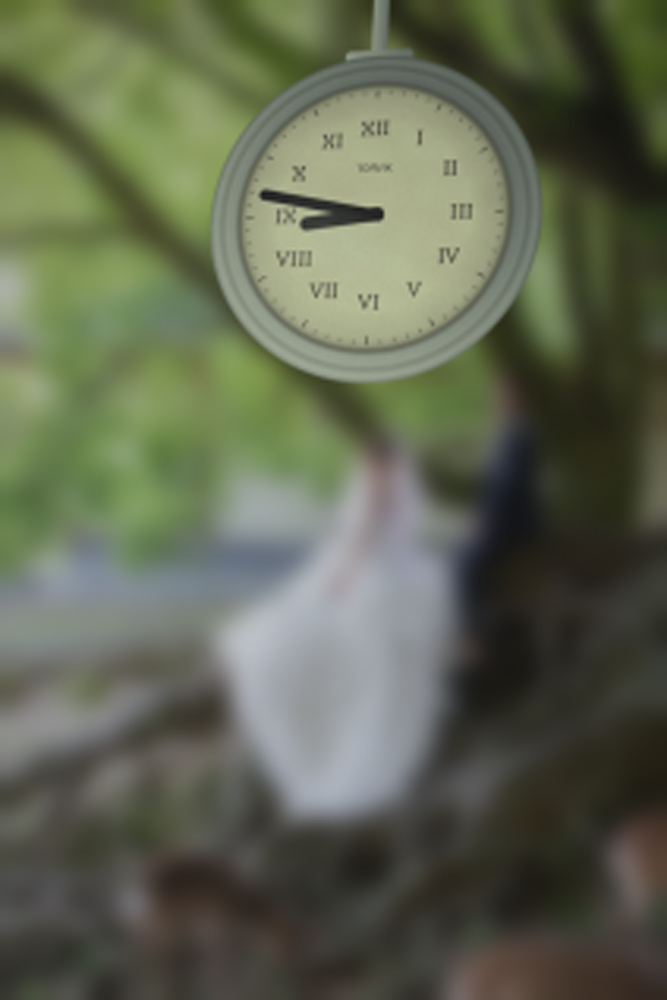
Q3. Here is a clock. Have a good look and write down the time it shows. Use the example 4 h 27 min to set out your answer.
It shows 8 h 47 min
